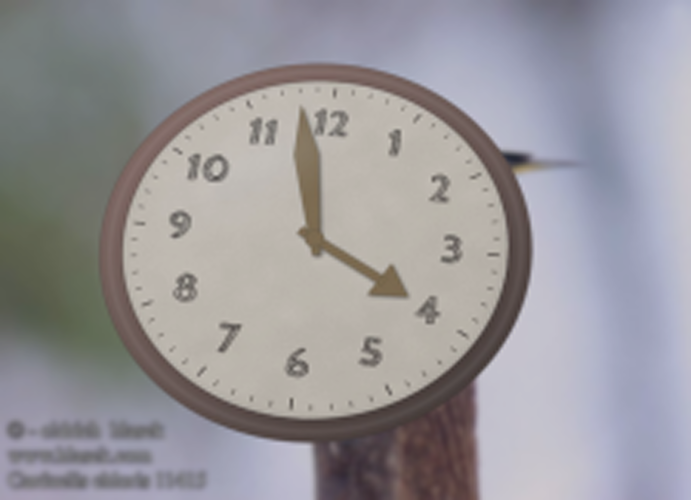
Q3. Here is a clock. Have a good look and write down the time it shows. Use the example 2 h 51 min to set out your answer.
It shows 3 h 58 min
